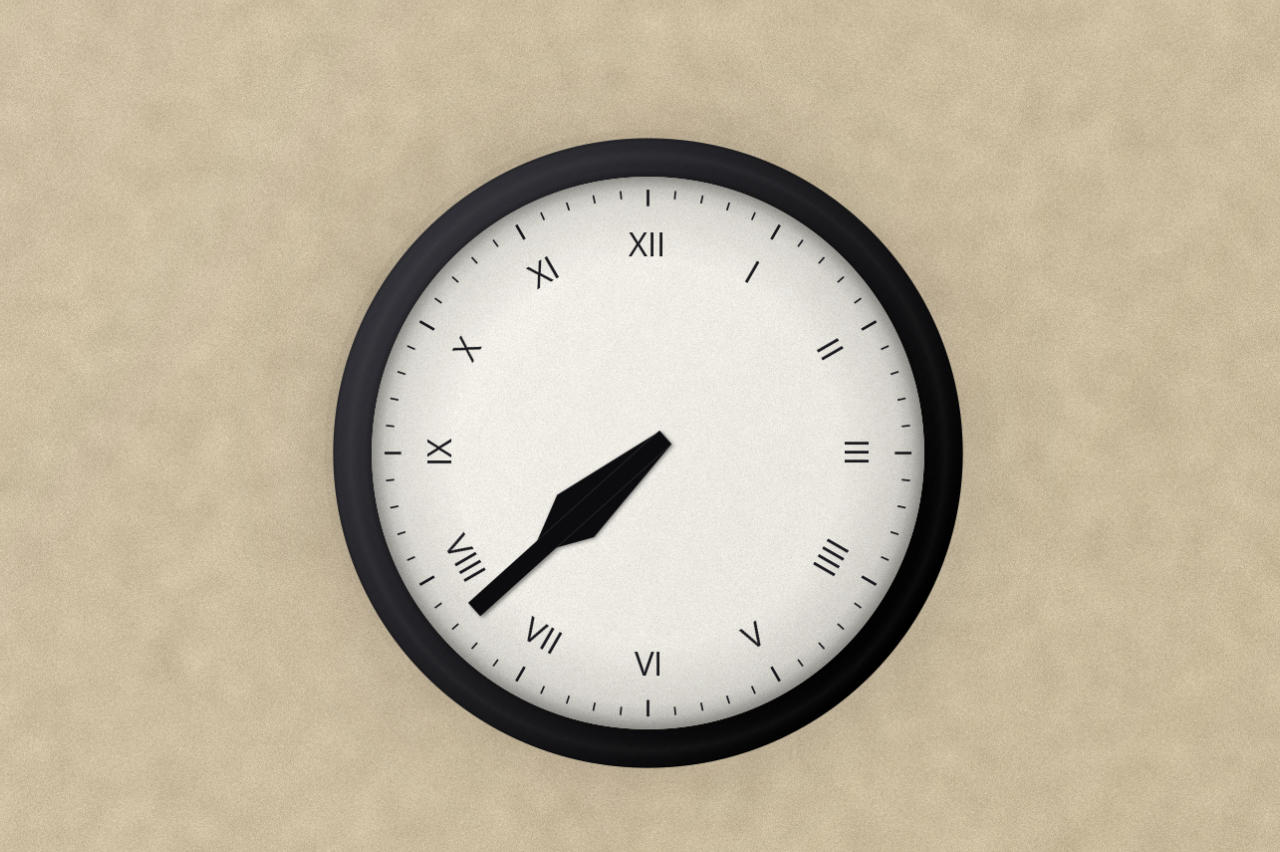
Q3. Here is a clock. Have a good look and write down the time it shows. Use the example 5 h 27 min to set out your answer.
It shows 7 h 38 min
